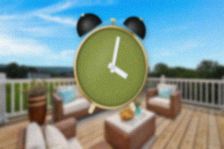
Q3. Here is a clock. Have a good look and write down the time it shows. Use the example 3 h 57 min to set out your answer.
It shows 4 h 02 min
